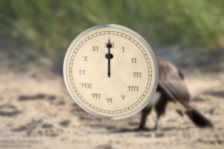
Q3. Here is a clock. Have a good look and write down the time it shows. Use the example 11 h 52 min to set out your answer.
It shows 12 h 00 min
